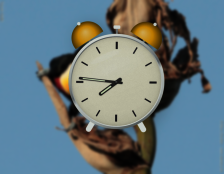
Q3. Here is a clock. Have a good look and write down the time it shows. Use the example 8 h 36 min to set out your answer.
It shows 7 h 46 min
